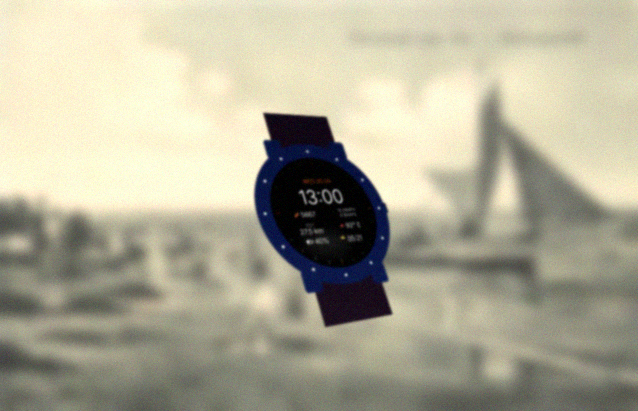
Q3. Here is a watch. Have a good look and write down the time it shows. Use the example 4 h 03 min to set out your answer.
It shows 13 h 00 min
